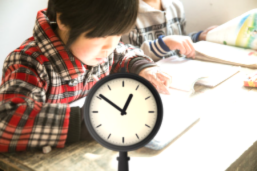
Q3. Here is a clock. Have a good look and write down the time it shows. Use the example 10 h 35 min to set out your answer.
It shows 12 h 51 min
